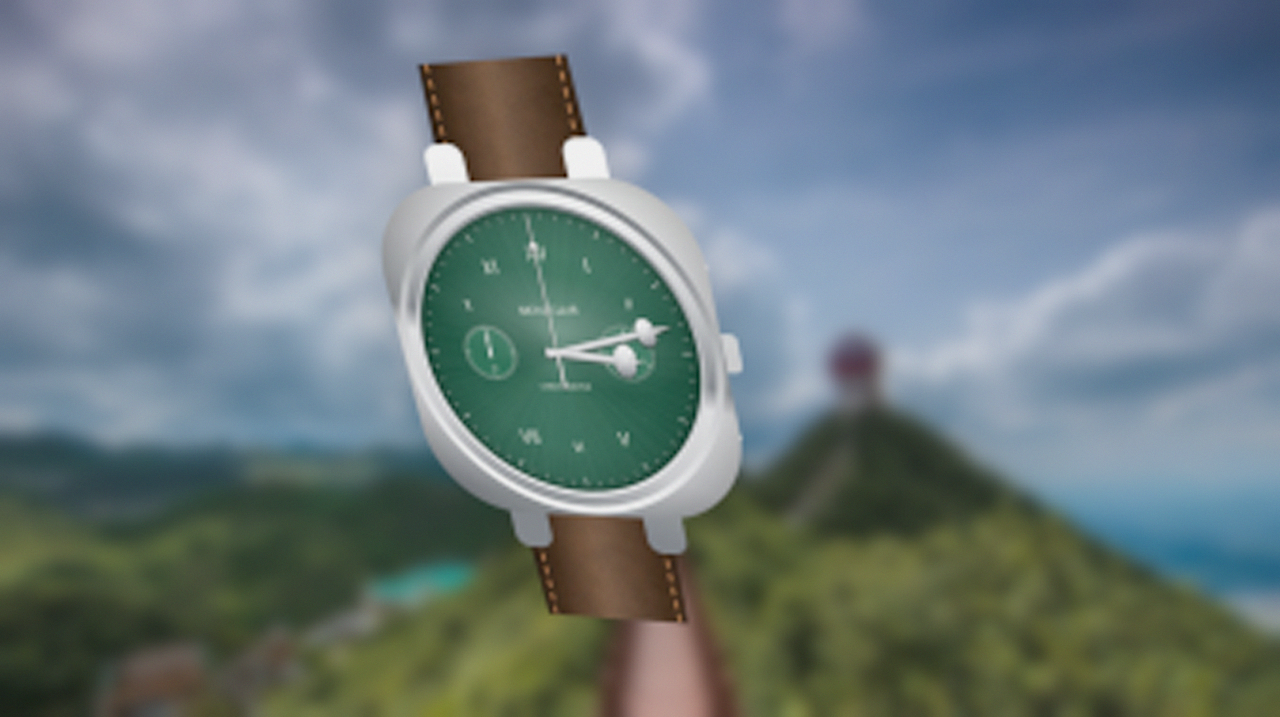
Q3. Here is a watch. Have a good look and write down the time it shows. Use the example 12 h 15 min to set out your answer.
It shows 3 h 13 min
